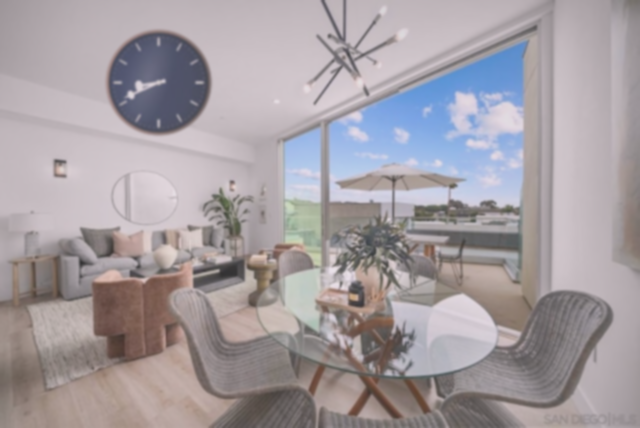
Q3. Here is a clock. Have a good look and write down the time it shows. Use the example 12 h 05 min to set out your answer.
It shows 8 h 41 min
